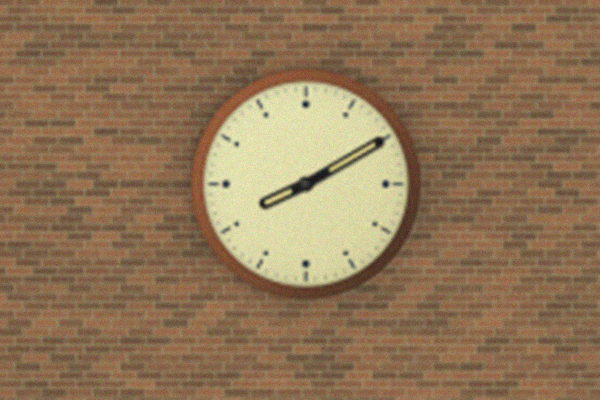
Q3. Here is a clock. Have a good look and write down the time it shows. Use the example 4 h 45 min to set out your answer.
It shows 8 h 10 min
